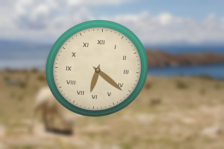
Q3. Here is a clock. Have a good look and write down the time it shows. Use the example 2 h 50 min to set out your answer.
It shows 6 h 21 min
